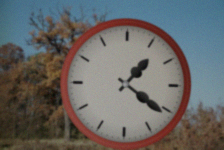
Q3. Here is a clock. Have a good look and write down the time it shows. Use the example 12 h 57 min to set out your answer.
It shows 1 h 21 min
